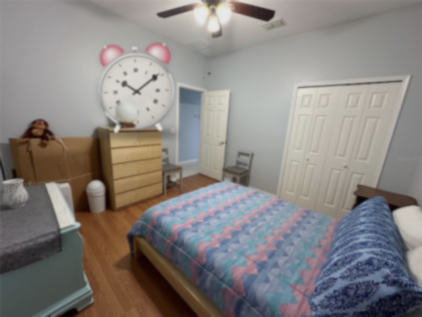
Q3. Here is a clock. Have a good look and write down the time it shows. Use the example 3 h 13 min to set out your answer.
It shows 10 h 09 min
